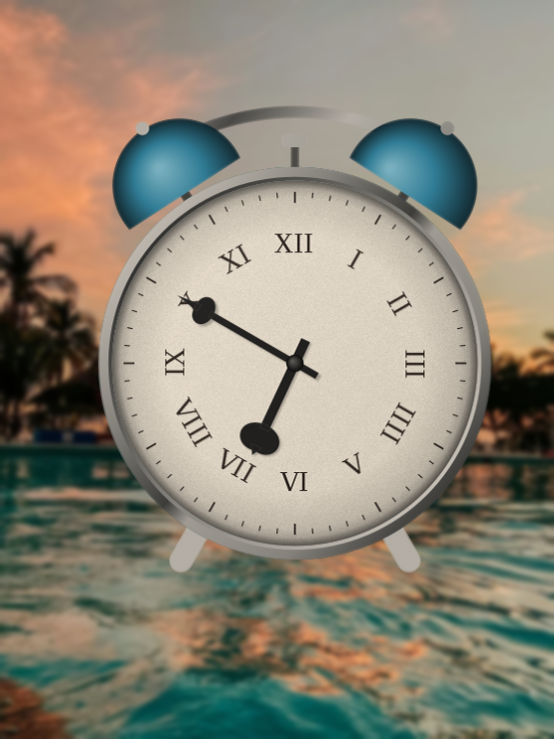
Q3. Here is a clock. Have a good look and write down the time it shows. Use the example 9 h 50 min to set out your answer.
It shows 6 h 50 min
